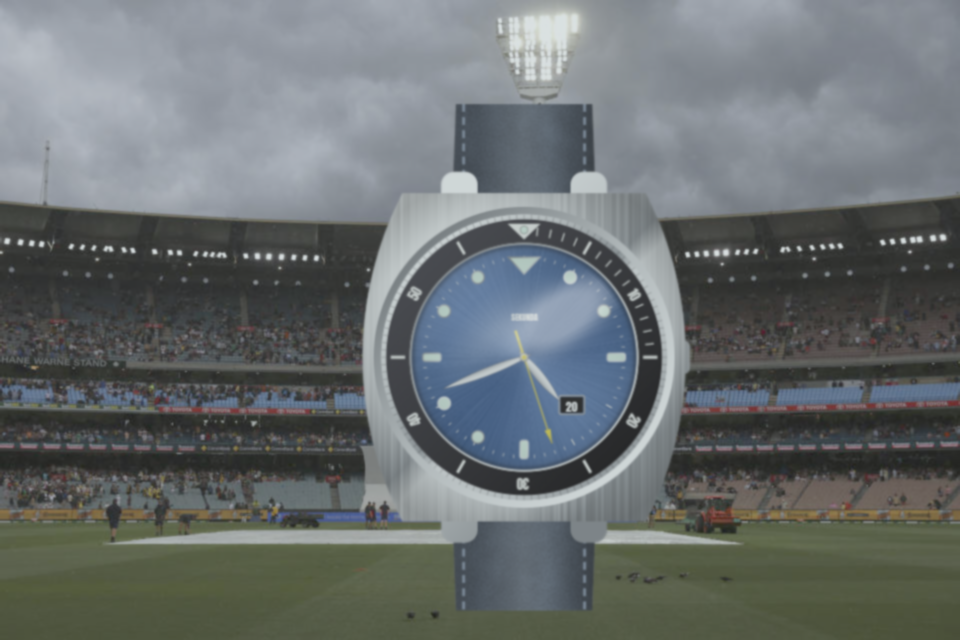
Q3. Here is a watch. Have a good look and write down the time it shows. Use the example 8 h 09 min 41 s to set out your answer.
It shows 4 h 41 min 27 s
